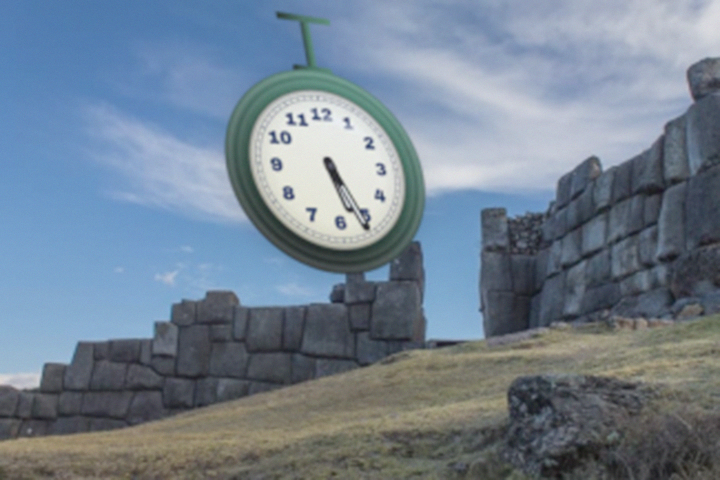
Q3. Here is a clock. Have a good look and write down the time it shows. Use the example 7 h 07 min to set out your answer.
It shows 5 h 26 min
